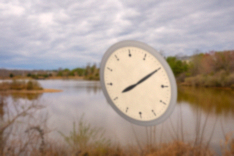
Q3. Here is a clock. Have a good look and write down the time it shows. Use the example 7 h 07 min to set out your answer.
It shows 8 h 10 min
